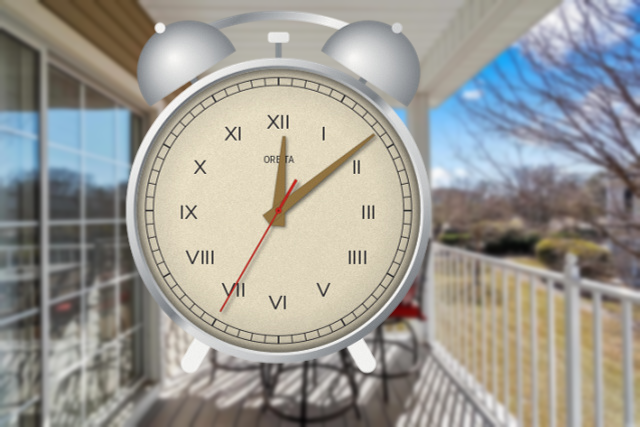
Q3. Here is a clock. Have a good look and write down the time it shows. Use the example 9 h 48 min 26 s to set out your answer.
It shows 12 h 08 min 35 s
